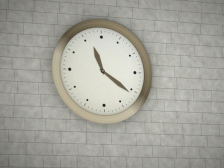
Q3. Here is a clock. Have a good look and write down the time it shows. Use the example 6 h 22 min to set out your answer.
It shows 11 h 21 min
